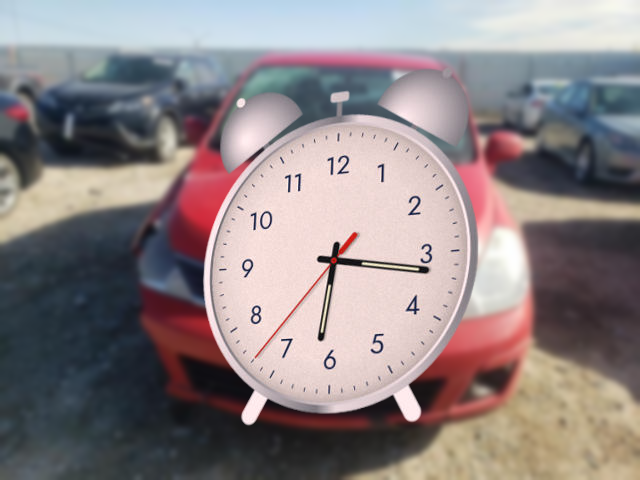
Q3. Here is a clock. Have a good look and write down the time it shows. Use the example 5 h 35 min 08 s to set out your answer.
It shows 6 h 16 min 37 s
